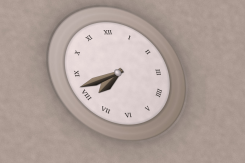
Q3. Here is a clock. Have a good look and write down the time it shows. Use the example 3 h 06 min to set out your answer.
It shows 7 h 42 min
